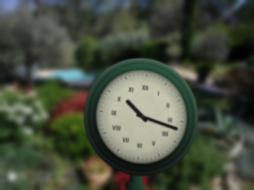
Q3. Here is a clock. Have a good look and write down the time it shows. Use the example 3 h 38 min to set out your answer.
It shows 10 h 17 min
